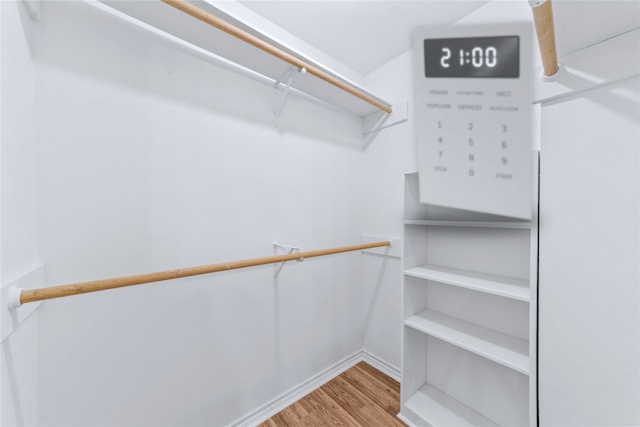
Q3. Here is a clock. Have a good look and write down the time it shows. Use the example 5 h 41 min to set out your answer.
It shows 21 h 00 min
